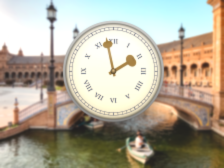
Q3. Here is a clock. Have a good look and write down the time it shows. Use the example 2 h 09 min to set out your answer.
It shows 1 h 58 min
